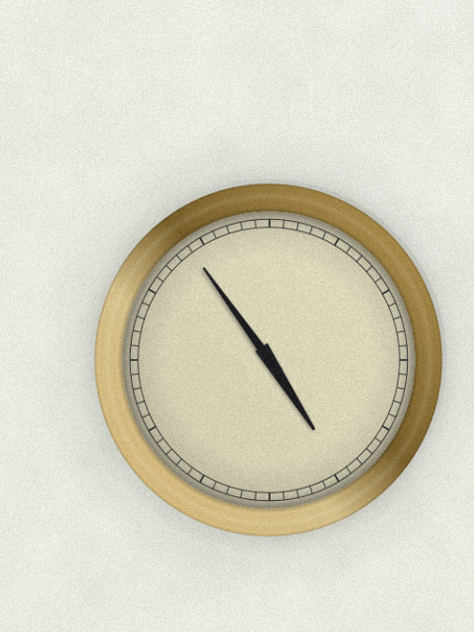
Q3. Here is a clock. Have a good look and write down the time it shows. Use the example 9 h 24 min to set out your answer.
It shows 4 h 54 min
